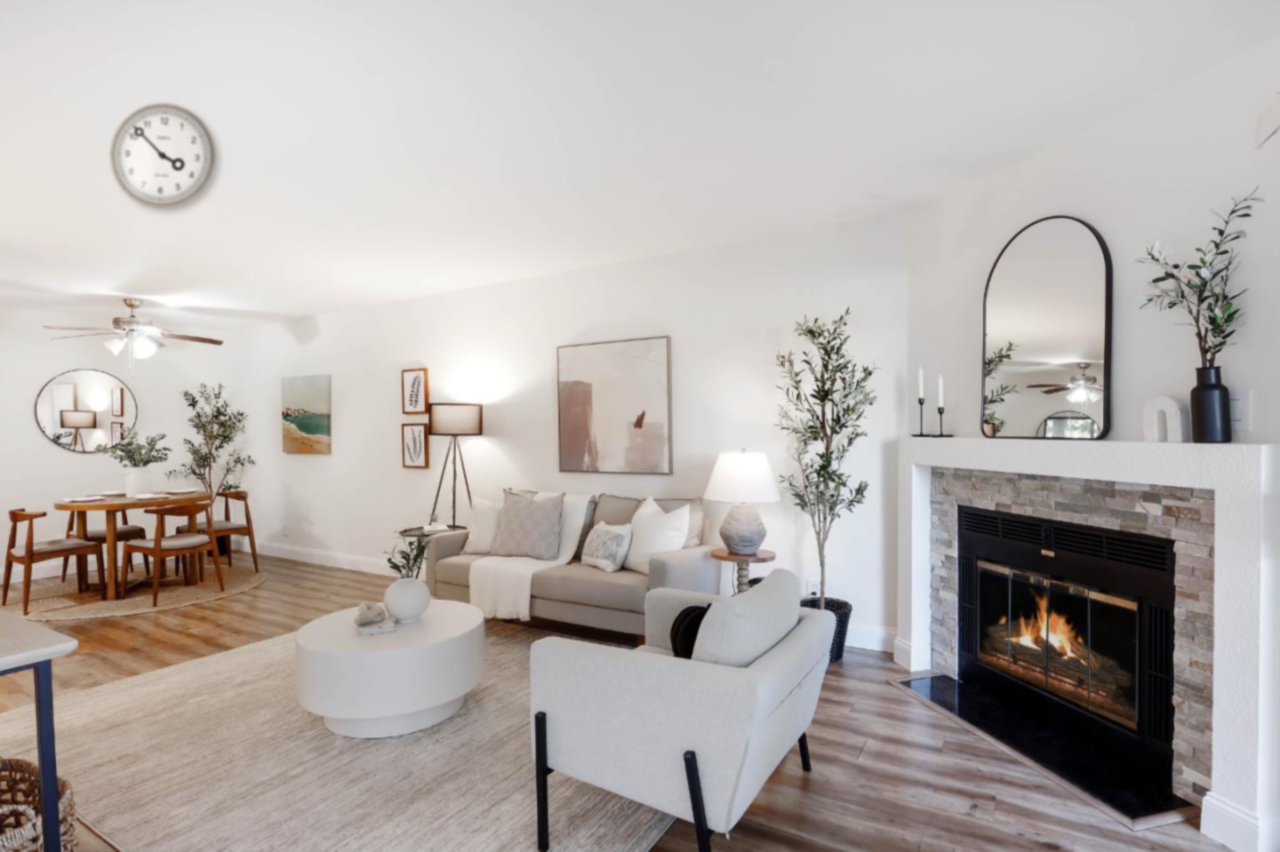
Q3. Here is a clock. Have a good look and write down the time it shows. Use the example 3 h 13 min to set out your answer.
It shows 3 h 52 min
